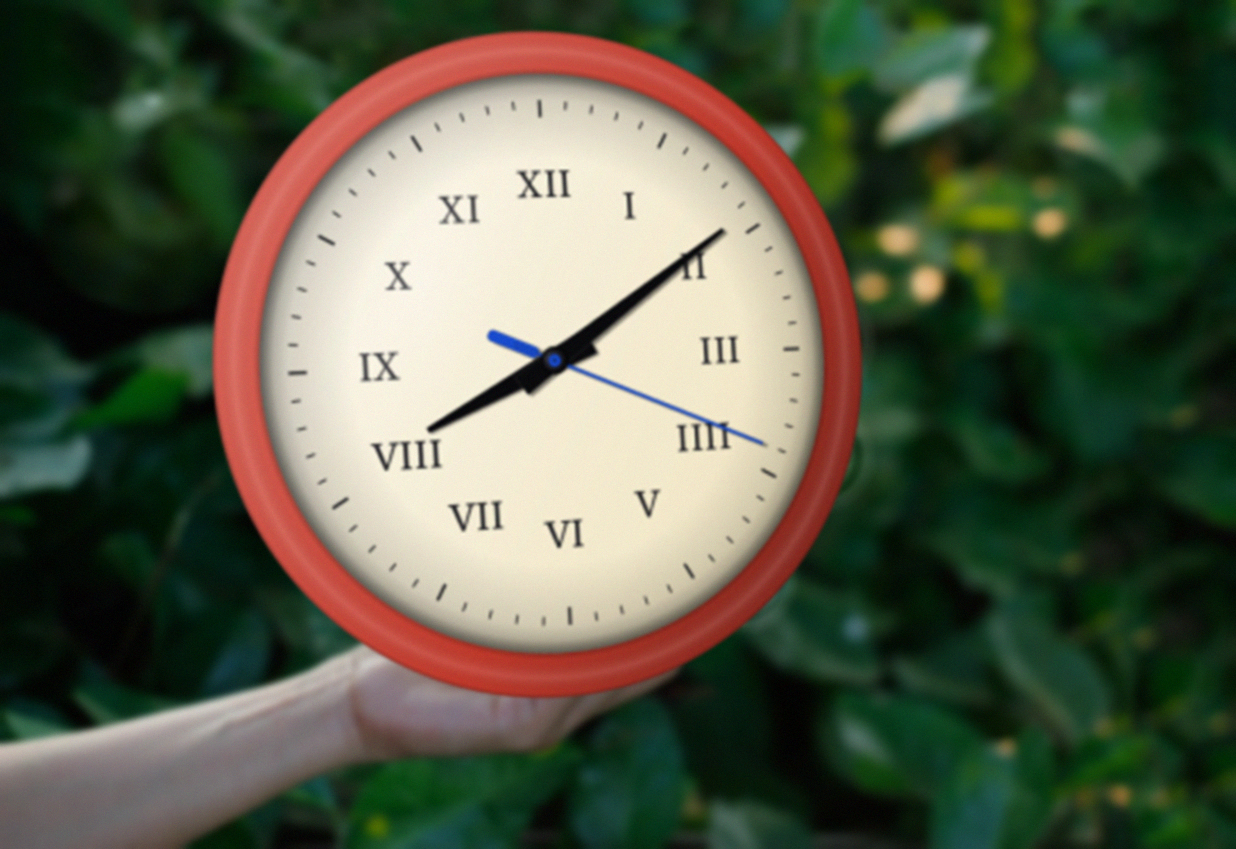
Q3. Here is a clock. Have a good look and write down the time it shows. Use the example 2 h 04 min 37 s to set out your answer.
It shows 8 h 09 min 19 s
